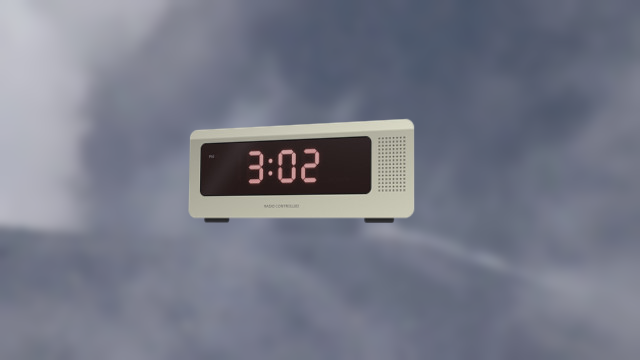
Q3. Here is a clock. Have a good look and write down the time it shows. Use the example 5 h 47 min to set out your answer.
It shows 3 h 02 min
